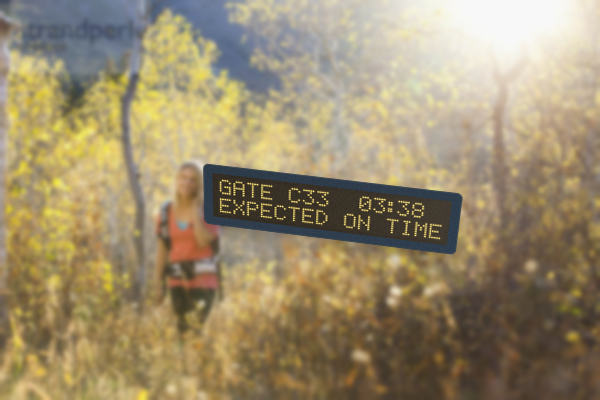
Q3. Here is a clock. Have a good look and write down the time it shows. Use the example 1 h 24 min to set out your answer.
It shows 3 h 38 min
